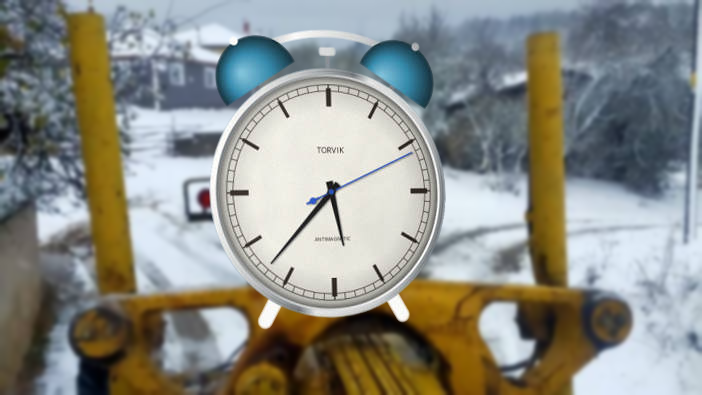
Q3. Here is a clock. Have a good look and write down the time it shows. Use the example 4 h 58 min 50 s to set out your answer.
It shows 5 h 37 min 11 s
